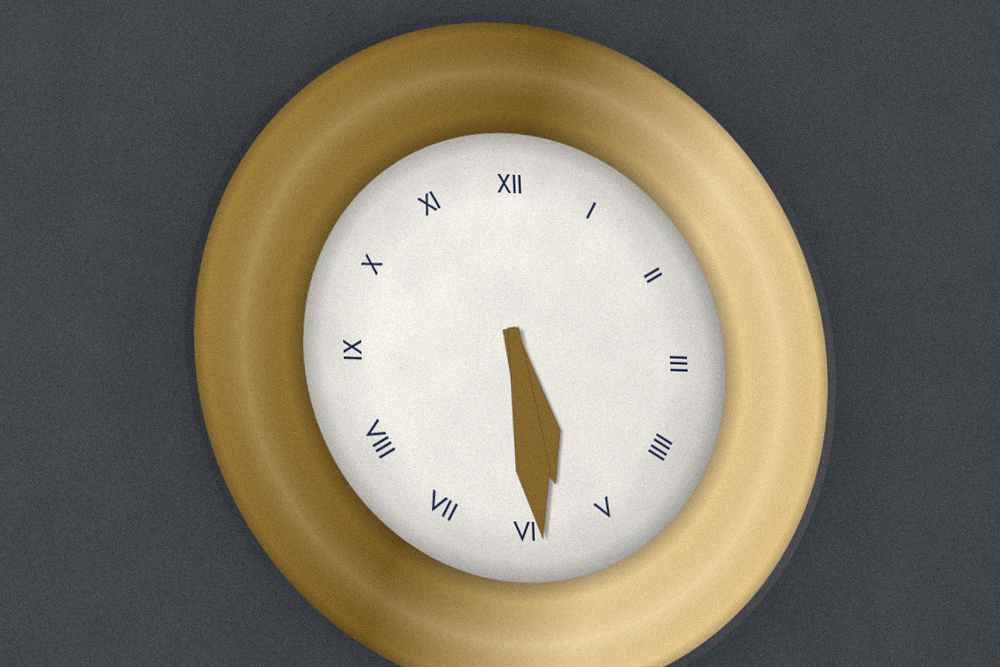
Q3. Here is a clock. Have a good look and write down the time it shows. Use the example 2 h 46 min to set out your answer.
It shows 5 h 29 min
